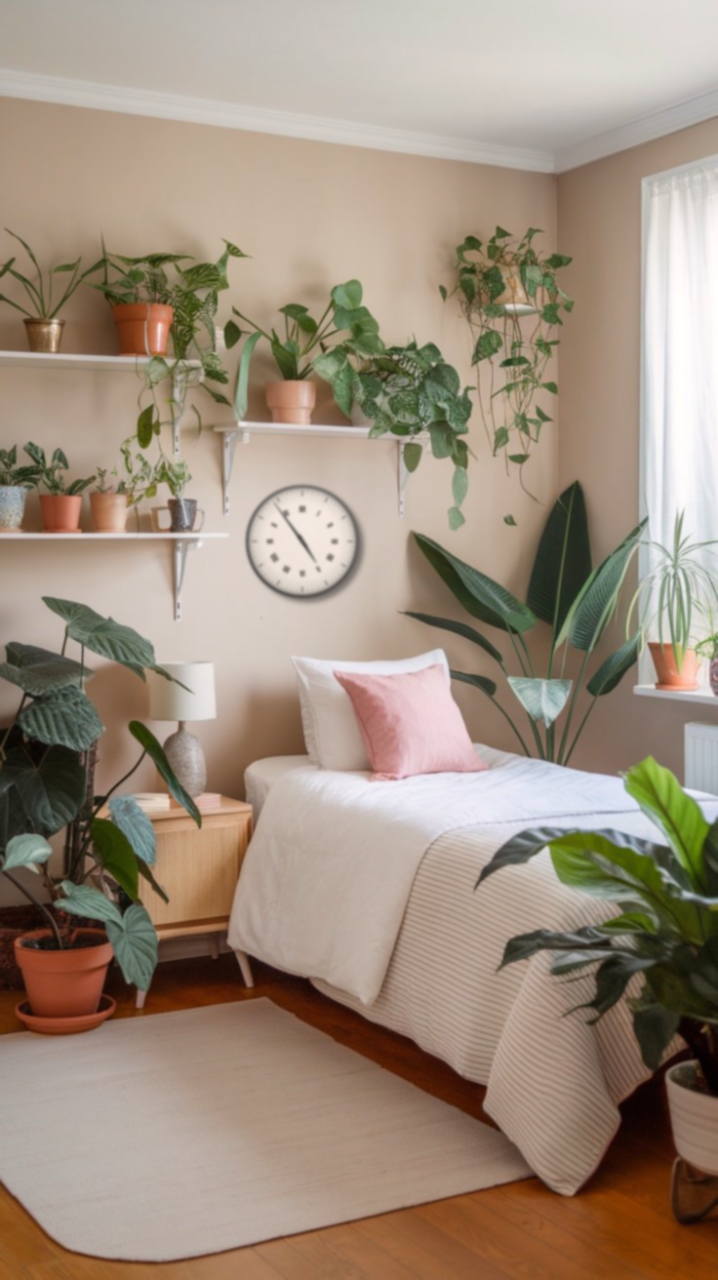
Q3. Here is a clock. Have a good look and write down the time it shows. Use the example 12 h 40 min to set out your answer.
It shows 4 h 54 min
